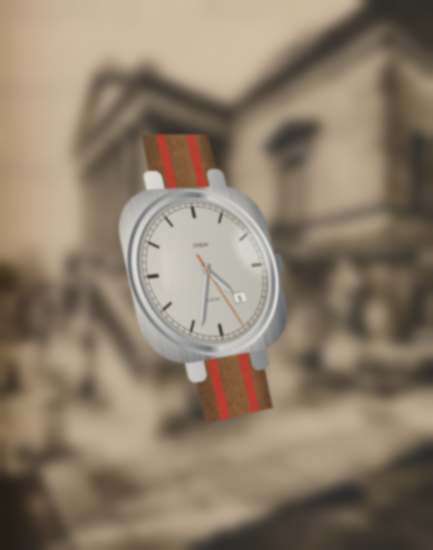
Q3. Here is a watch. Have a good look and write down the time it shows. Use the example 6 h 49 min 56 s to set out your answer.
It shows 4 h 33 min 26 s
